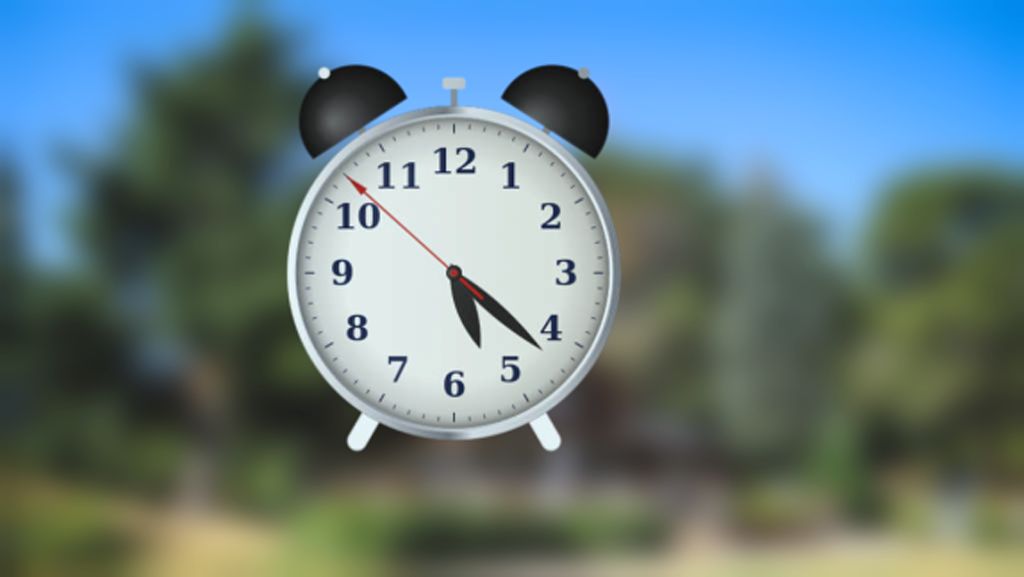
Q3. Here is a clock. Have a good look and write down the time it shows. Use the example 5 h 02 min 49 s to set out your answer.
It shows 5 h 21 min 52 s
